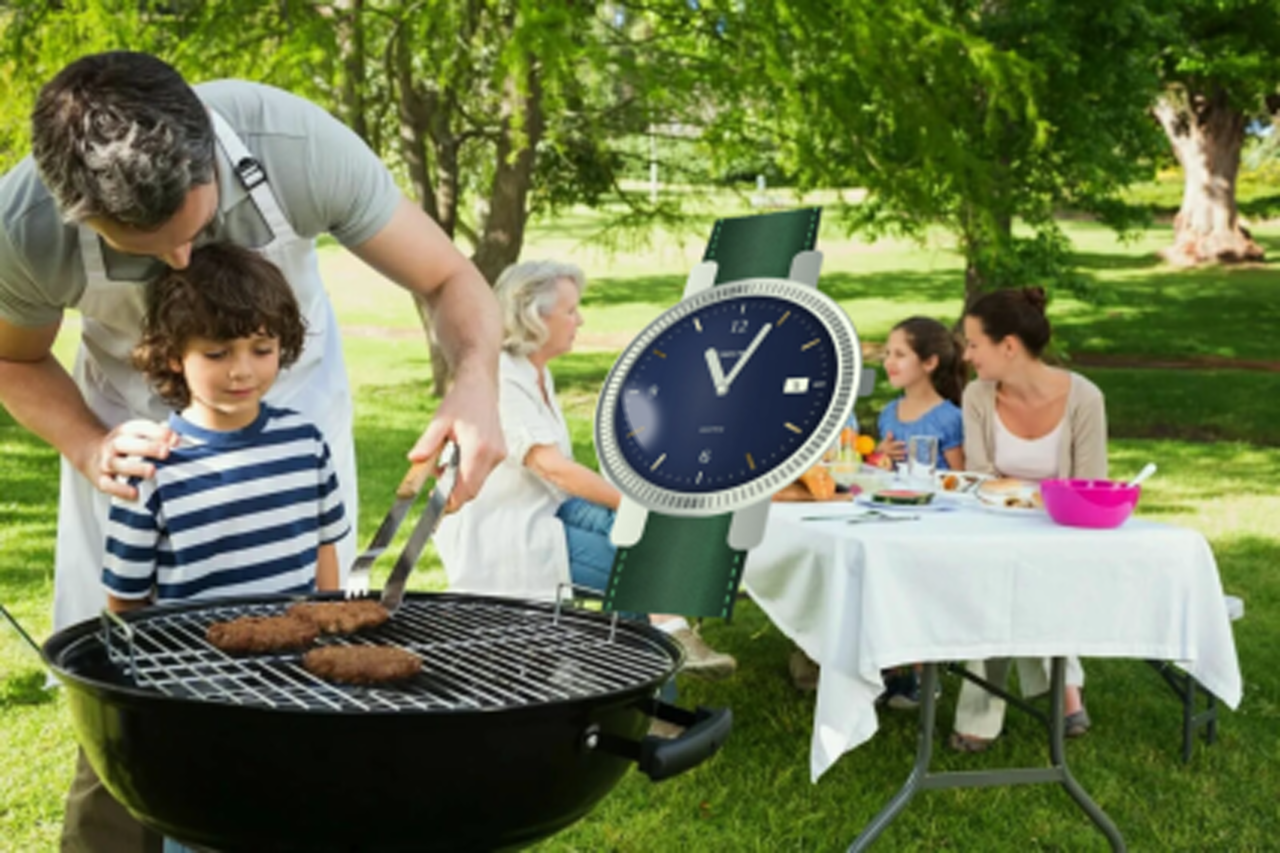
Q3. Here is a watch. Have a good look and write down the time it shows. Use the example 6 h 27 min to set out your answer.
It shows 11 h 04 min
